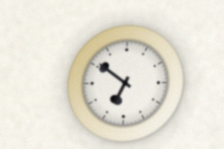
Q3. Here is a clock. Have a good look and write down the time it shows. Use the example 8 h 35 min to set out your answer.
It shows 6 h 51 min
